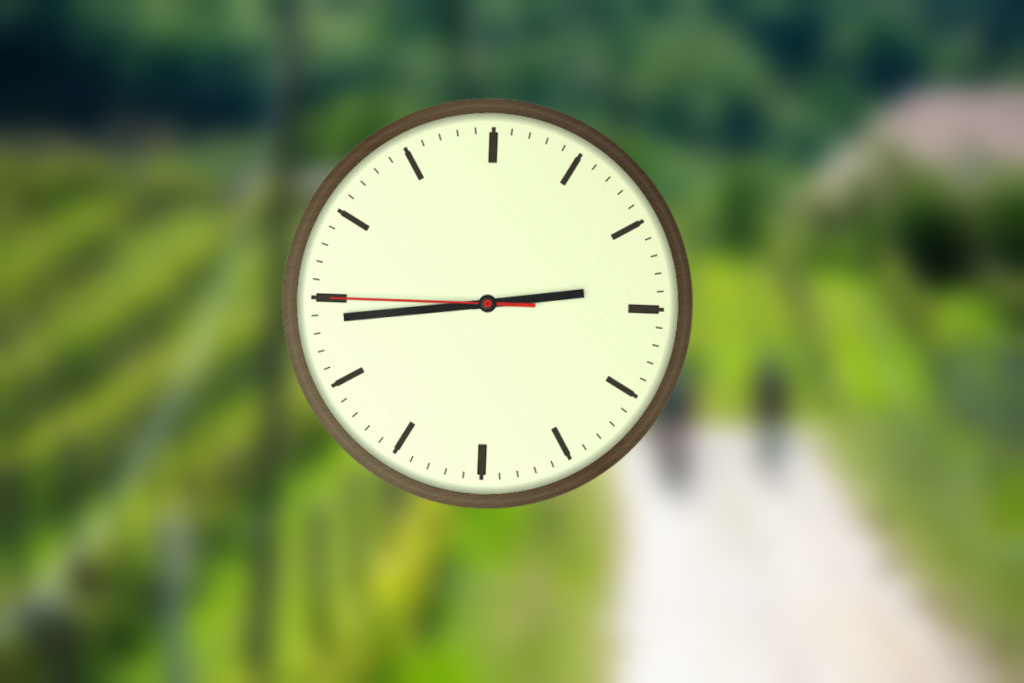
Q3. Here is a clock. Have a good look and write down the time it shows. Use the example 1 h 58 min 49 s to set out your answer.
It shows 2 h 43 min 45 s
